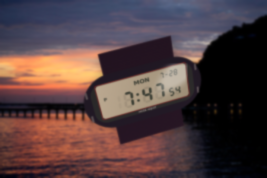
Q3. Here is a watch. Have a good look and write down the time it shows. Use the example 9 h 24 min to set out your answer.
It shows 7 h 47 min
